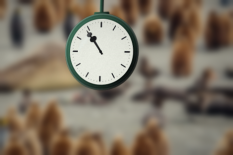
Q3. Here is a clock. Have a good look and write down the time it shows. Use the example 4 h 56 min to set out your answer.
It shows 10 h 54 min
